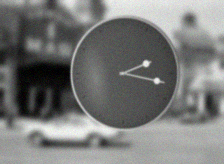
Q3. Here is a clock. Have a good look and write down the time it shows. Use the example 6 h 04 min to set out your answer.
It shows 2 h 17 min
